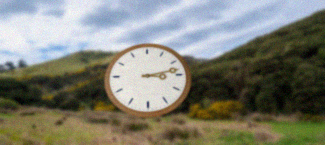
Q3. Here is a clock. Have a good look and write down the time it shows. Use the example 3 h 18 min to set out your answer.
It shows 3 h 13 min
